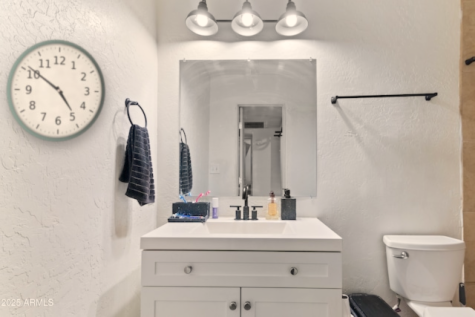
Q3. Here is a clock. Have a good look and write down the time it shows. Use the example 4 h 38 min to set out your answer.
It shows 4 h 51 min
